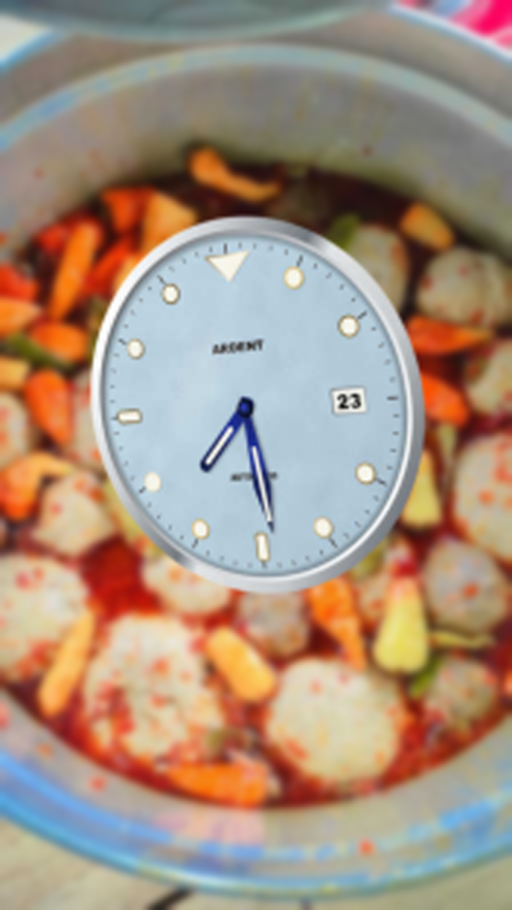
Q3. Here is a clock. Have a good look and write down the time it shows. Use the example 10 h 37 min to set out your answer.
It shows 7 h 29 min
